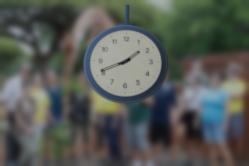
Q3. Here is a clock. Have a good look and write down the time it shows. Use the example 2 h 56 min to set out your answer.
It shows 1 h 41 min
